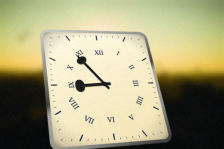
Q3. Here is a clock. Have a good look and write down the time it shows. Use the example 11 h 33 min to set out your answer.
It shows 8 h 54 min
